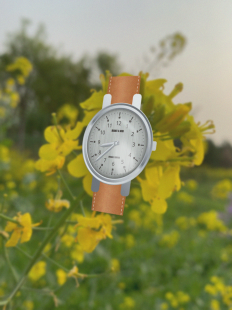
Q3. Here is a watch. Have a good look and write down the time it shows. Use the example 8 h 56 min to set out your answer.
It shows 8 h 38 min
